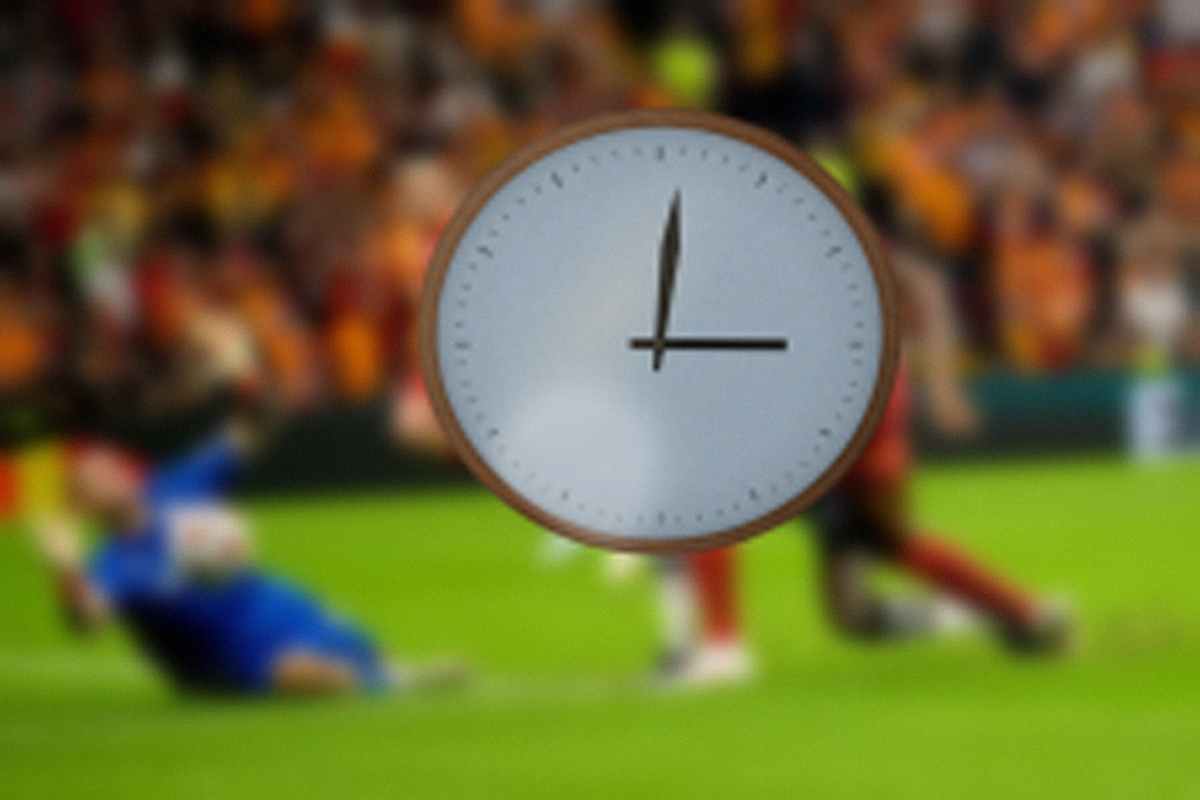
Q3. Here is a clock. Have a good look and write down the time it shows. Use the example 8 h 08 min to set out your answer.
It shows 3 h 01 min
